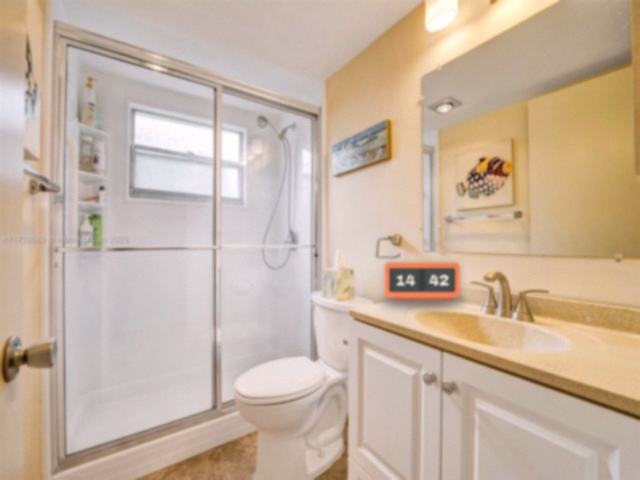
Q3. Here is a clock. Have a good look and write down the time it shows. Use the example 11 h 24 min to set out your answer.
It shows 14 h 42 min
